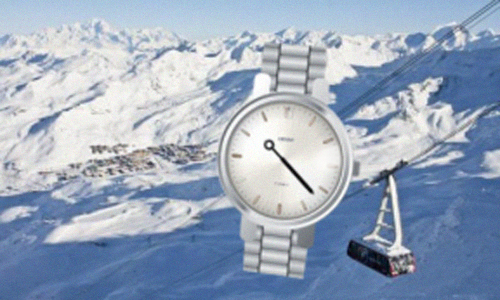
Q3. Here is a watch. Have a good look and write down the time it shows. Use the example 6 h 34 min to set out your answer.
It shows 10 h 22 min
